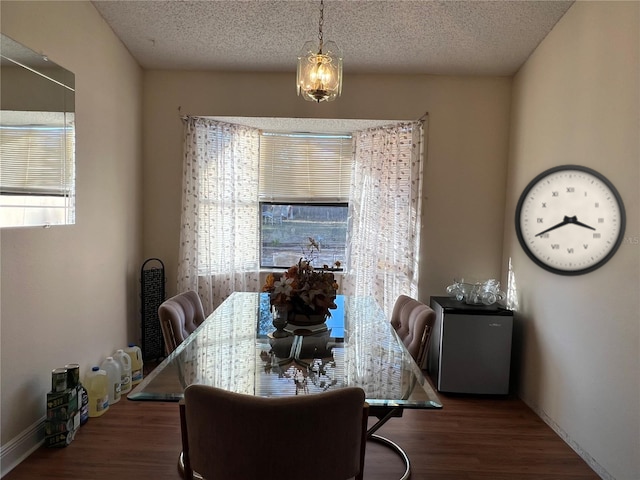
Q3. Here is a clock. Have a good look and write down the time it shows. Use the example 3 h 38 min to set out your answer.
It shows 3 h 41 min
